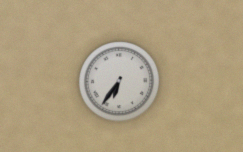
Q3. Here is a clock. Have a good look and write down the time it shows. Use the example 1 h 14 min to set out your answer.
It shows 6 h 36 min
